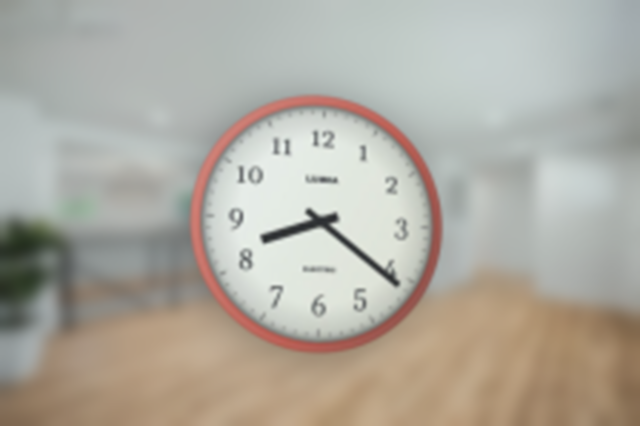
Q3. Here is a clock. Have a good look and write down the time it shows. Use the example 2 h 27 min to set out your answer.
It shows 8 h 21 min
